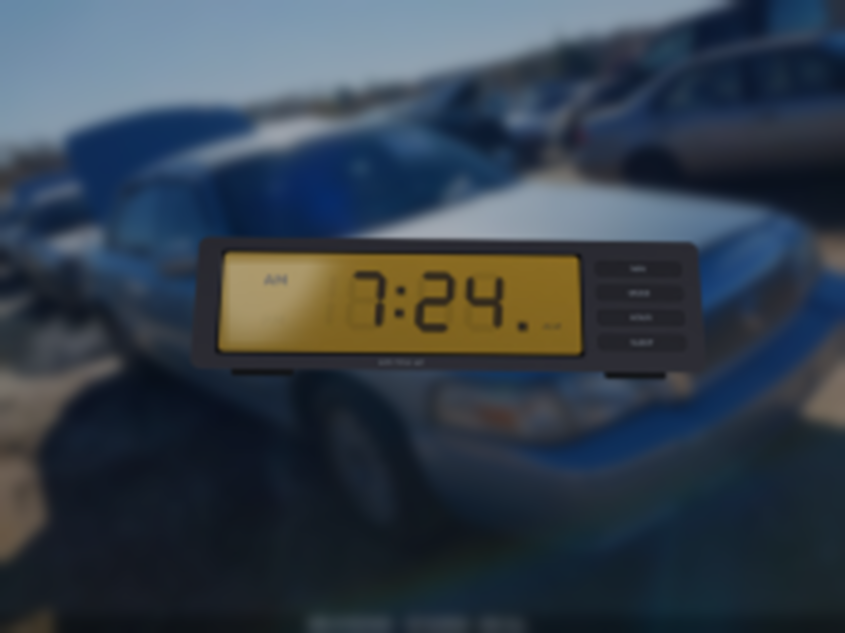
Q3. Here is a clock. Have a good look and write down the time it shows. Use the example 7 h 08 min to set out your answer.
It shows 7 h 24 min
